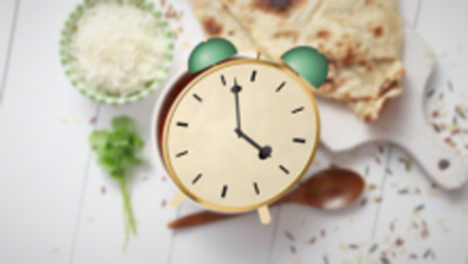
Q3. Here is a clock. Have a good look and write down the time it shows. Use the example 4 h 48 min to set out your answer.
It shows 3 h 57 min
